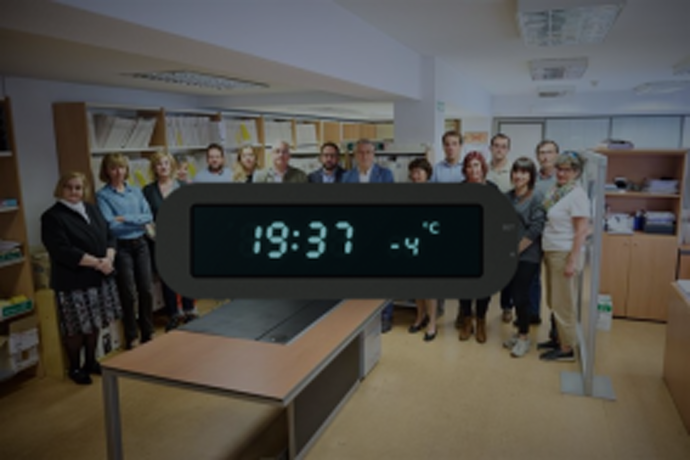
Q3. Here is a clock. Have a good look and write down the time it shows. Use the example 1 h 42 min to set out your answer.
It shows 19 h 37 min
